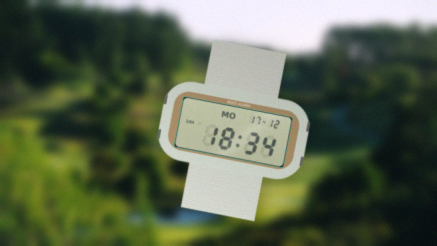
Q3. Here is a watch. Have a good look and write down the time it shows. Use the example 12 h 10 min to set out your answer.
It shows 18 h 34 min
